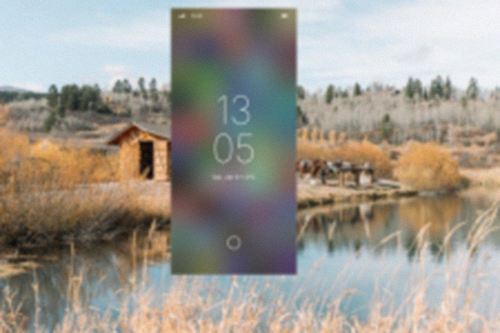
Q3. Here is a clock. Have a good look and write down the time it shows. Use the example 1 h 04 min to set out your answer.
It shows 13 h 05 min
